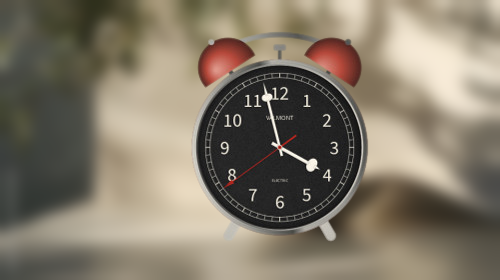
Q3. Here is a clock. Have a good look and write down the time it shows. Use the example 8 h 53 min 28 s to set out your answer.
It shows 3 h 57 min 39 s
